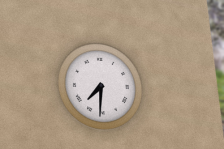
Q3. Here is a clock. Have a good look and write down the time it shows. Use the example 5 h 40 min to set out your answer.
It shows 7 h 31 min
